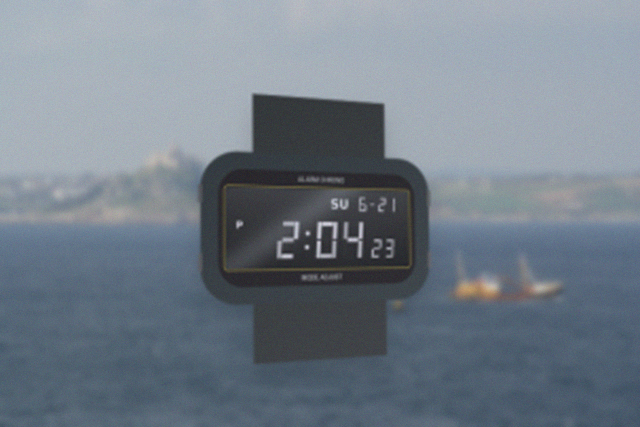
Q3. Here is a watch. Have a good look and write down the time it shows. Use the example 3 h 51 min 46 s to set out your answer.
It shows 2 h 04 min 23 s
